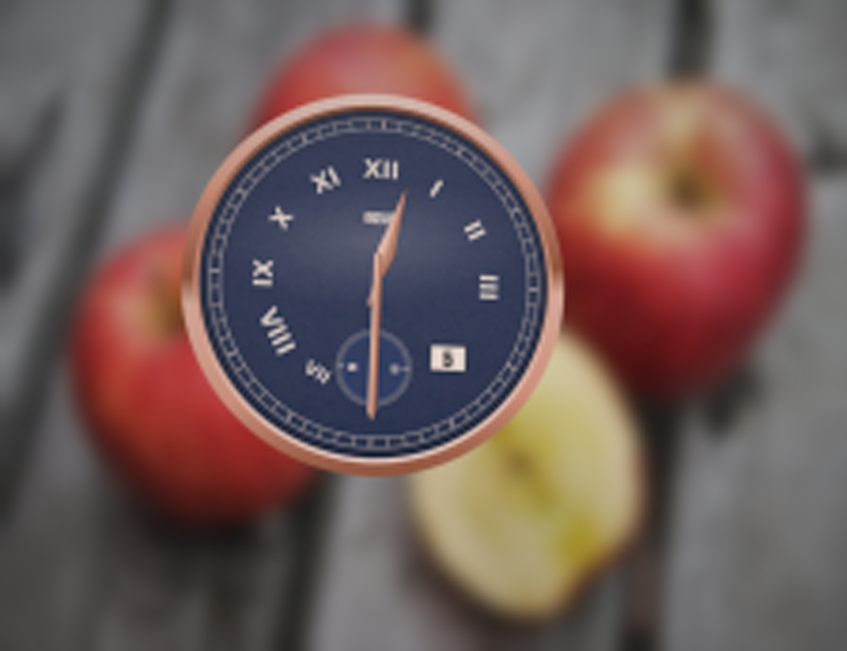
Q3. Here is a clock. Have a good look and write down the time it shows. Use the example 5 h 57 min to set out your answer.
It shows 12 h 30 min
